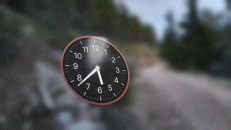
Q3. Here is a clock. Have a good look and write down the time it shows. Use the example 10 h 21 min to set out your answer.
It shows 5 h 38 min
